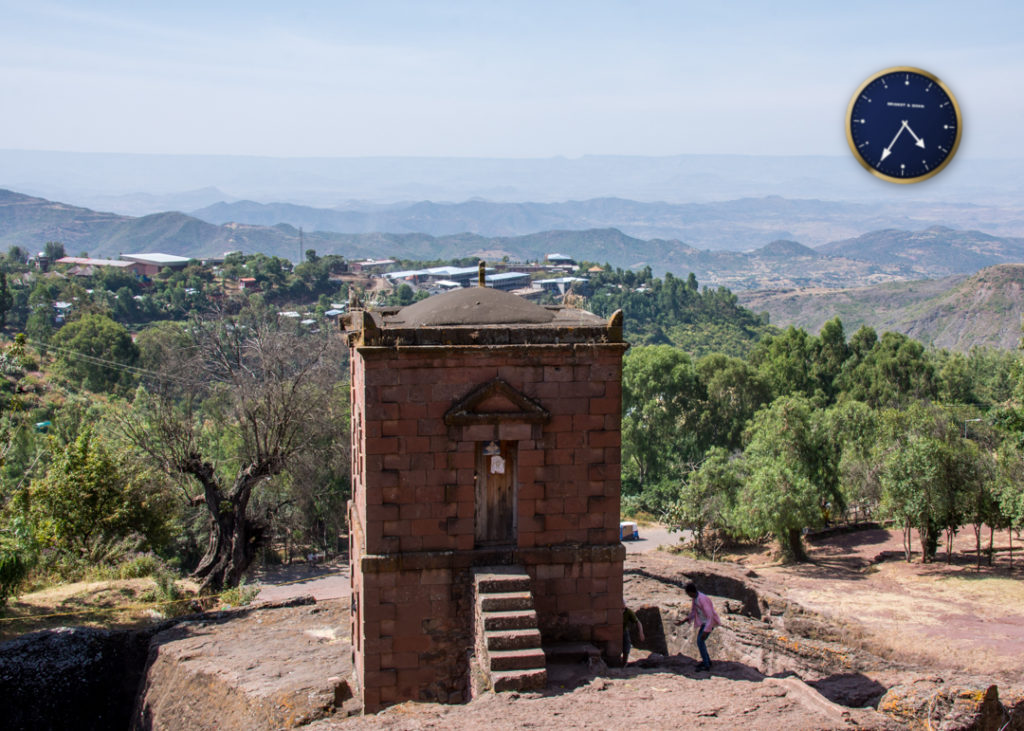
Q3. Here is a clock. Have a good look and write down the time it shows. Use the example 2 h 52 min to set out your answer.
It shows 4 h 35 min
